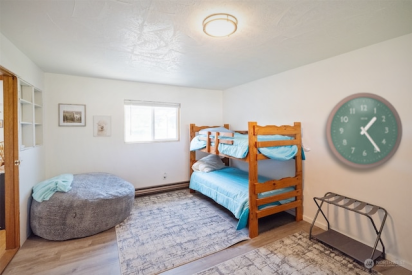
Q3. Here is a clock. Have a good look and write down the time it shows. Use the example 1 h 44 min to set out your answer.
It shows 1 h 24 min
